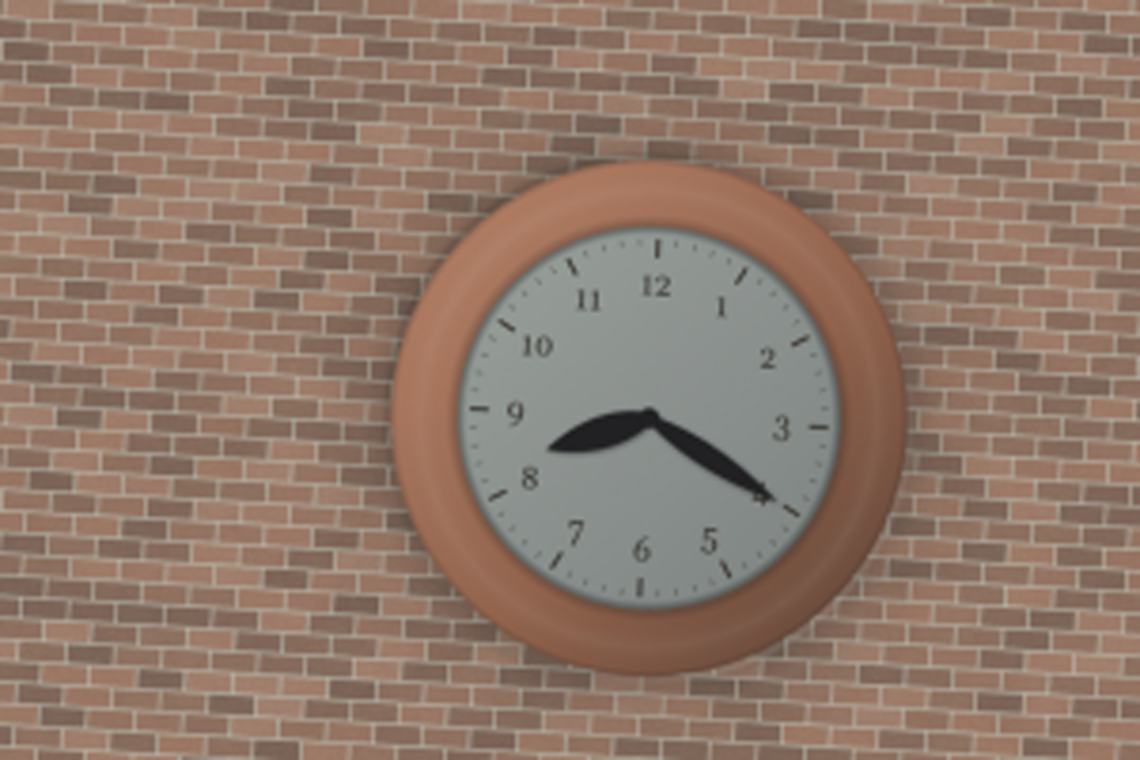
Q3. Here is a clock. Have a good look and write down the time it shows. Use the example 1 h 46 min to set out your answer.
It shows 8 h 20 min
